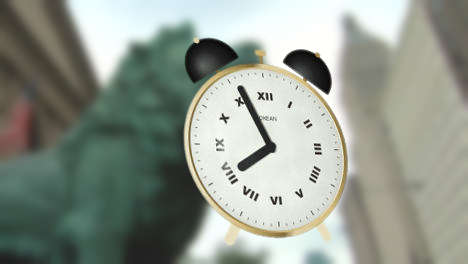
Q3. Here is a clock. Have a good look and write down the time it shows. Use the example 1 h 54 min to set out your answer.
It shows 7 h 56 min
